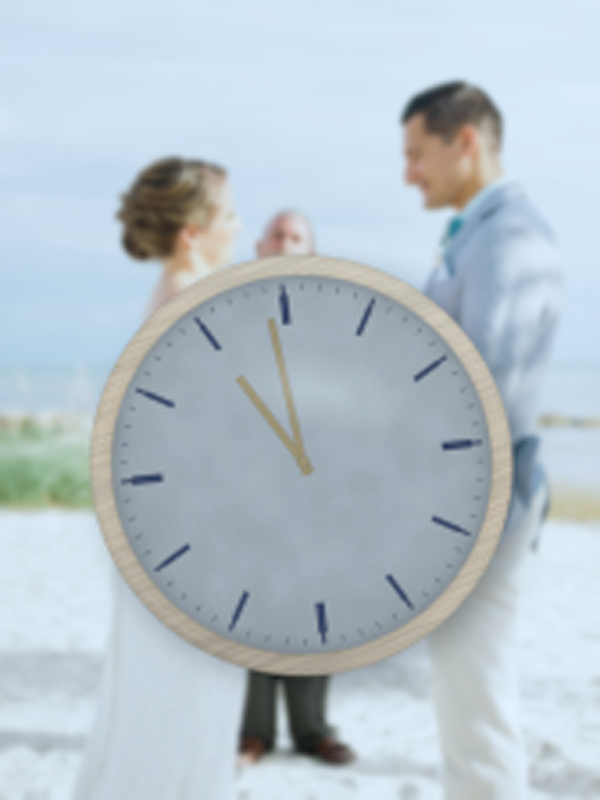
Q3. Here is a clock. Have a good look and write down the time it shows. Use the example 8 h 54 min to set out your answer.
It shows 10 h 59 min
